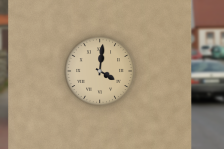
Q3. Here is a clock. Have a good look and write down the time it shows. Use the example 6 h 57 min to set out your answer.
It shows 4 h 01 min
